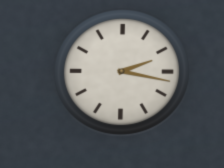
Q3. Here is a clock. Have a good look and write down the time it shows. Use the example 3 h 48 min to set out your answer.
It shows 2 h 17 min
